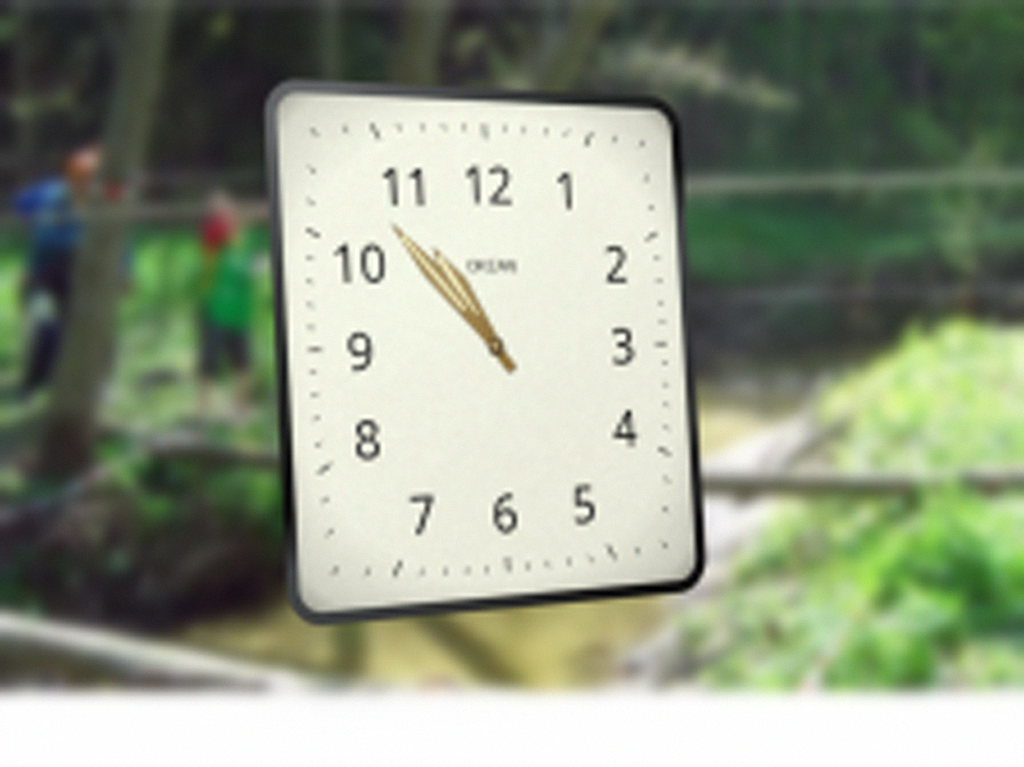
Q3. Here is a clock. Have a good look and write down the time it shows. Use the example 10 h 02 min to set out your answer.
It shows 10 h 53 min
